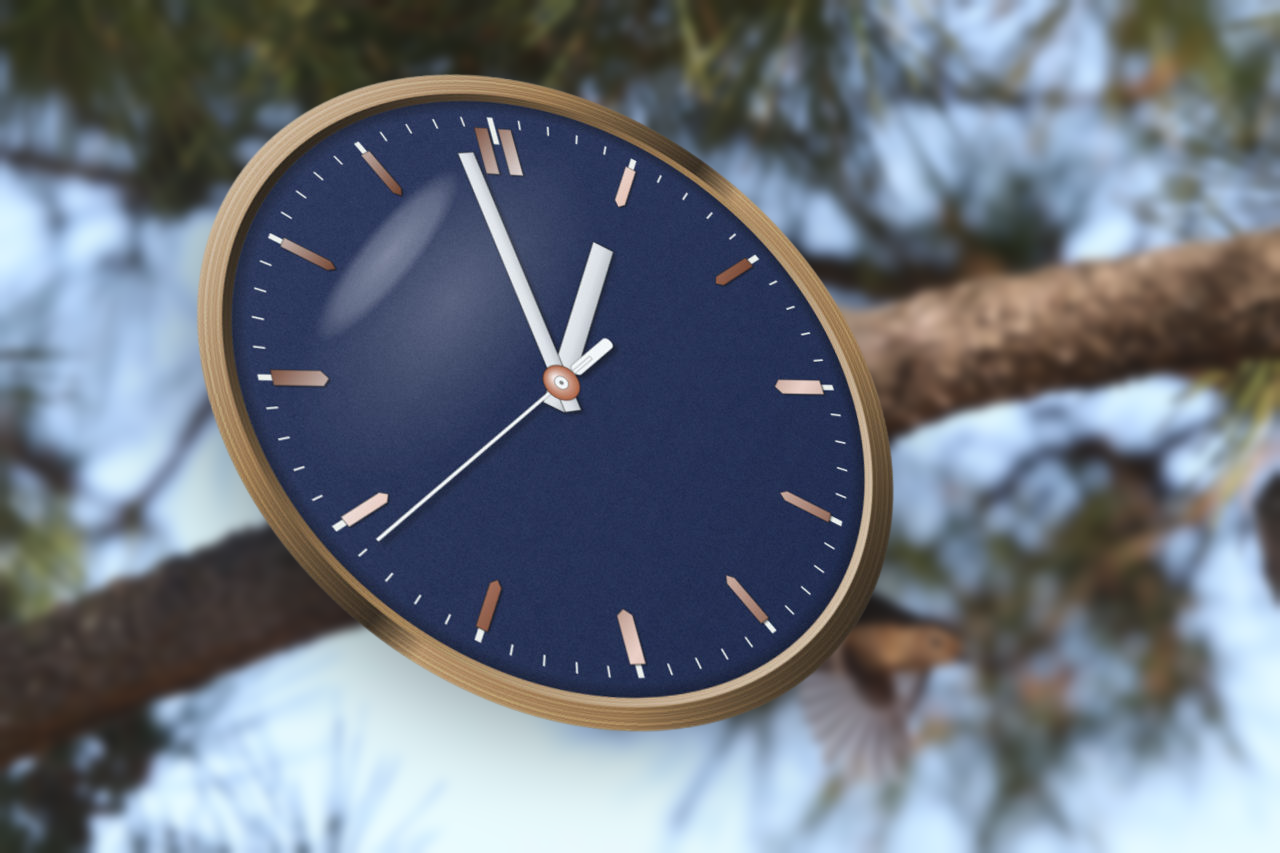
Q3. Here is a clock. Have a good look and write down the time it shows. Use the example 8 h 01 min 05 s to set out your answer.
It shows 12 h 58 min 39 s
